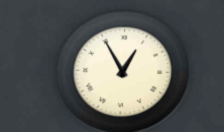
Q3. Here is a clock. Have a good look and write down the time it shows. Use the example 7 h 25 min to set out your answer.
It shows 12 h 55 min
